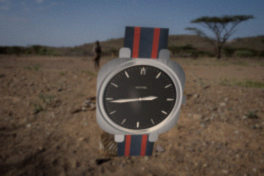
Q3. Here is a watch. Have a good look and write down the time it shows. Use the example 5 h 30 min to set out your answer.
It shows 2 h 44 min
